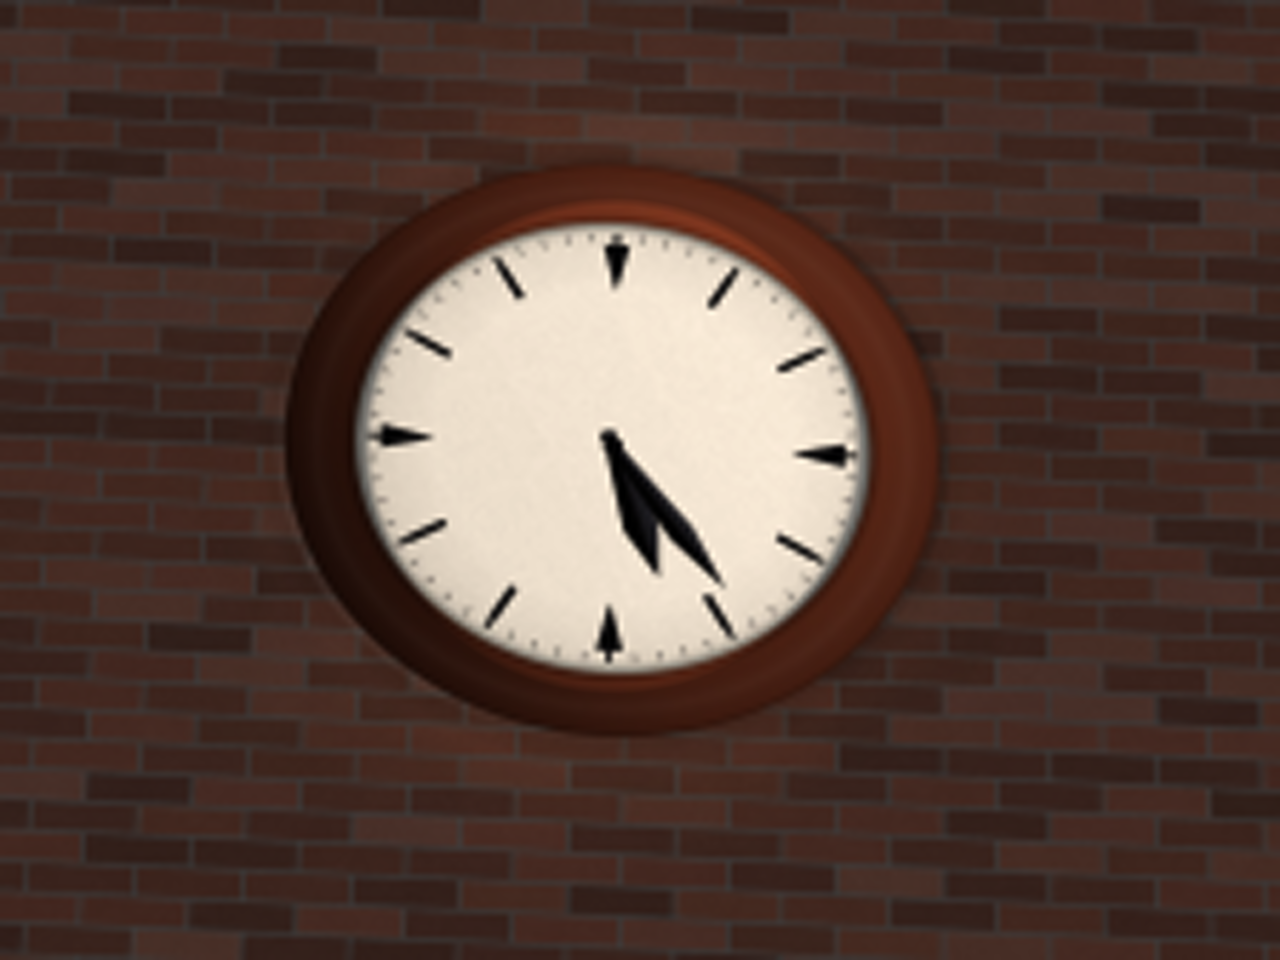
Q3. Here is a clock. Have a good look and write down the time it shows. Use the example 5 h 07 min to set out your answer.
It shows 5 h 24 min
